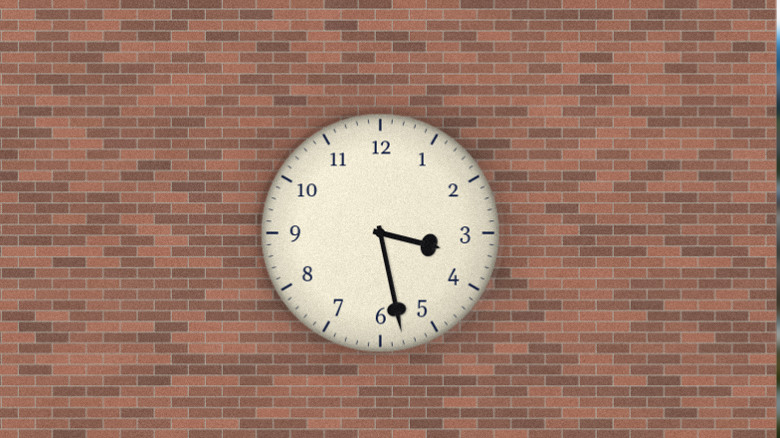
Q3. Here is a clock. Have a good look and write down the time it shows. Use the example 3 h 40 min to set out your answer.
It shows 3 h 28 min
